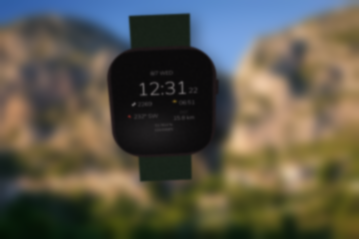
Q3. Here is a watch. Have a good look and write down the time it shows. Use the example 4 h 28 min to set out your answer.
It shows 12 h 31 min
